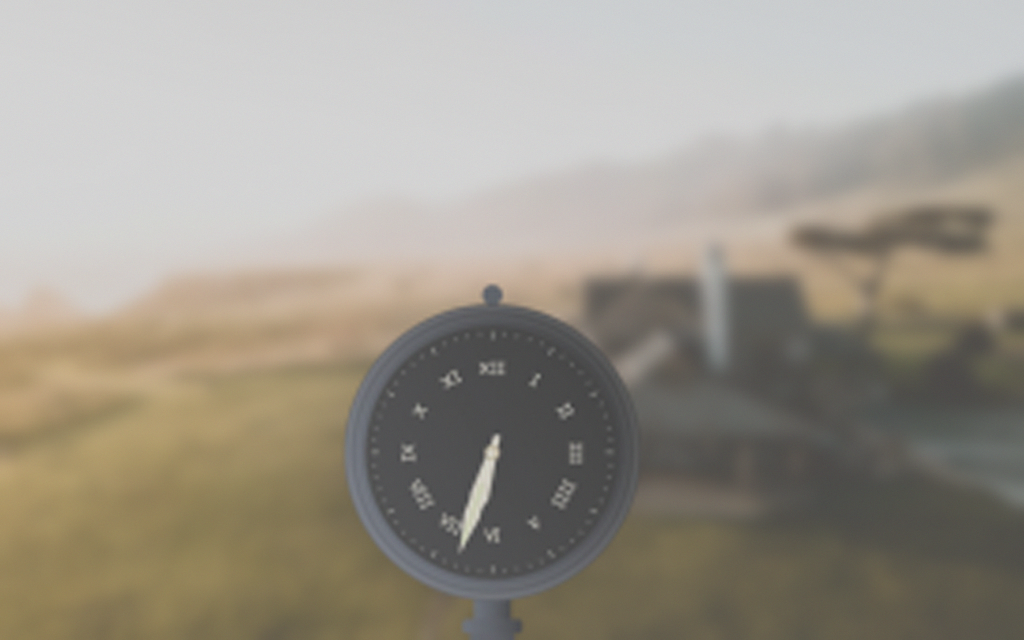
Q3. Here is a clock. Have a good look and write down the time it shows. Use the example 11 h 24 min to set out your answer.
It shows 6 h 33 min
